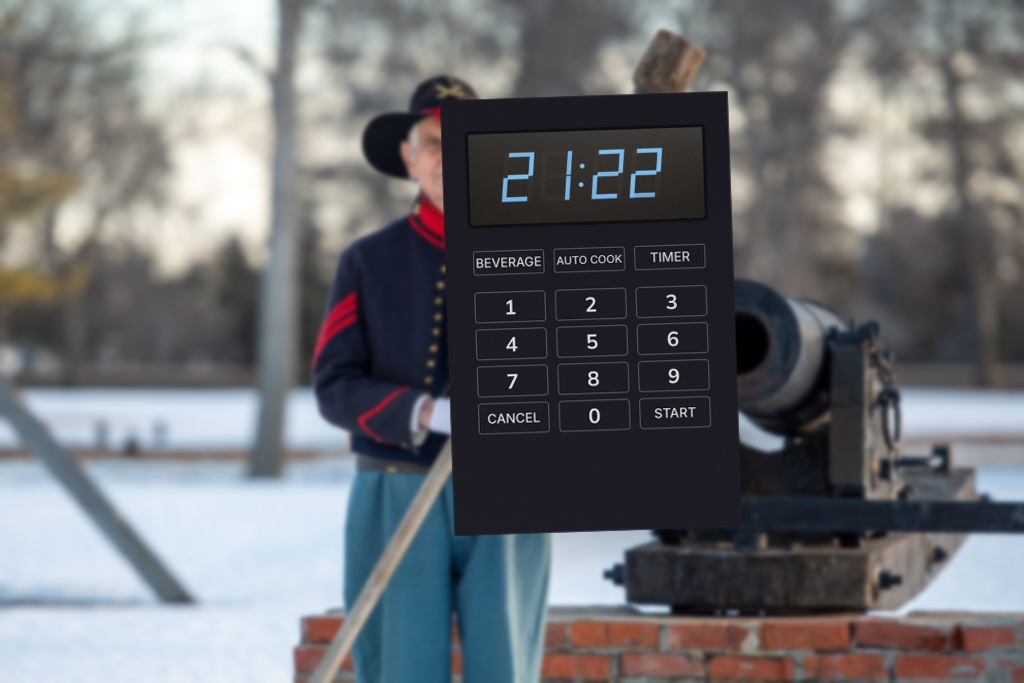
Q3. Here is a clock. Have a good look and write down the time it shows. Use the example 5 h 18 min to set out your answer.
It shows 21 h 22 min
